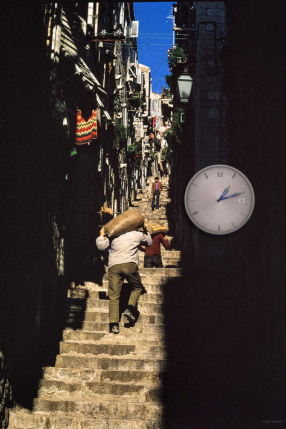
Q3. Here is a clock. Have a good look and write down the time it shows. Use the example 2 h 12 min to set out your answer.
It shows 1 h 12 min
